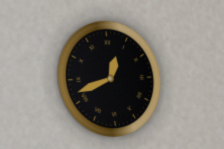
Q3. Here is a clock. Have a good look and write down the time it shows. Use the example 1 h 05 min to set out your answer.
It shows 12 h 42 min
